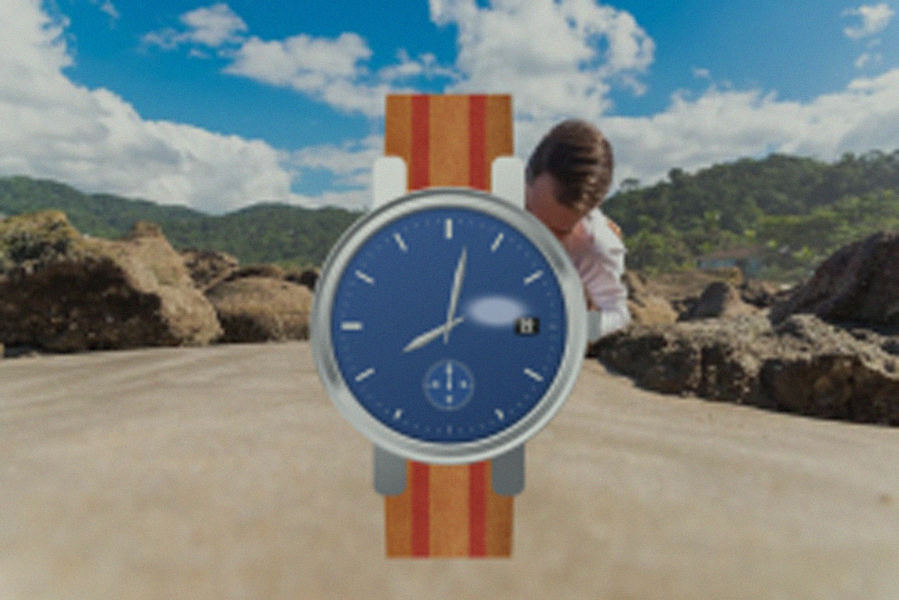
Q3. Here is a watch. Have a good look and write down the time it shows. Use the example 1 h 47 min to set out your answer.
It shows 8 h 02 min
